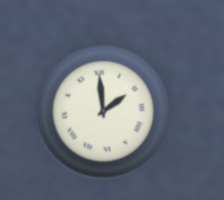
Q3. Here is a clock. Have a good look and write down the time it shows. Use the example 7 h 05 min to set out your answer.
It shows 2 h 00 min
